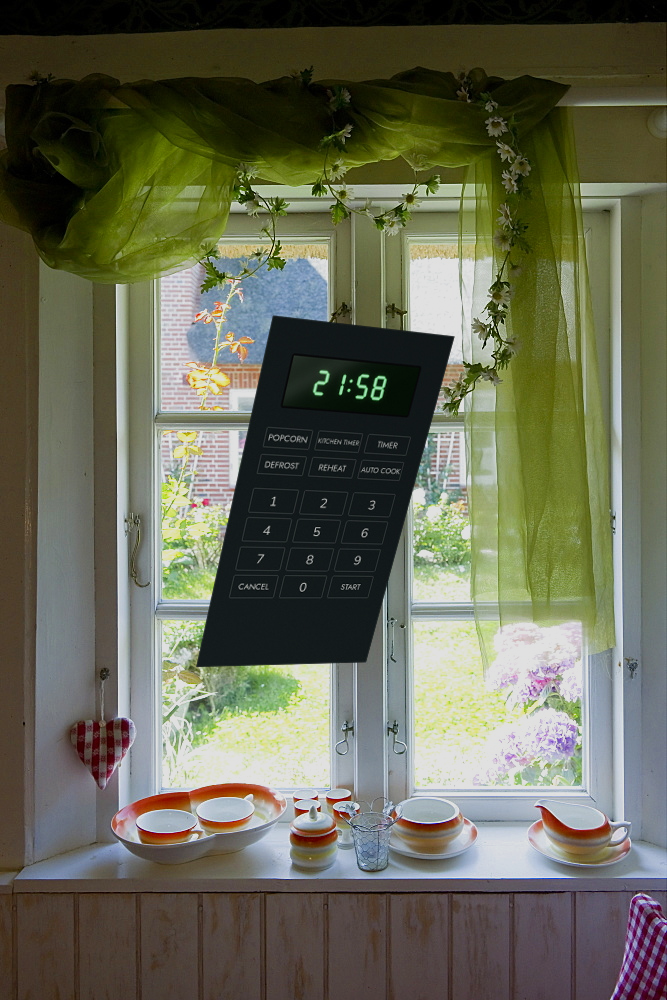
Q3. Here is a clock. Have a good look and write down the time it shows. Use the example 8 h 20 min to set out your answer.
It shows 21 h 58 min
